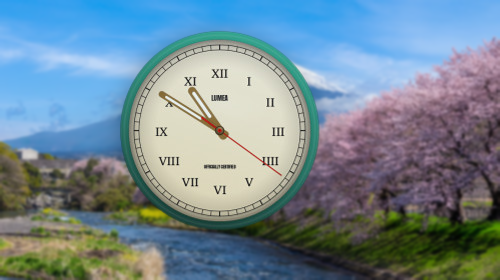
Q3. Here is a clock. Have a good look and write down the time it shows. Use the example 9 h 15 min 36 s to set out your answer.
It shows 10 h 50 min 21 s
